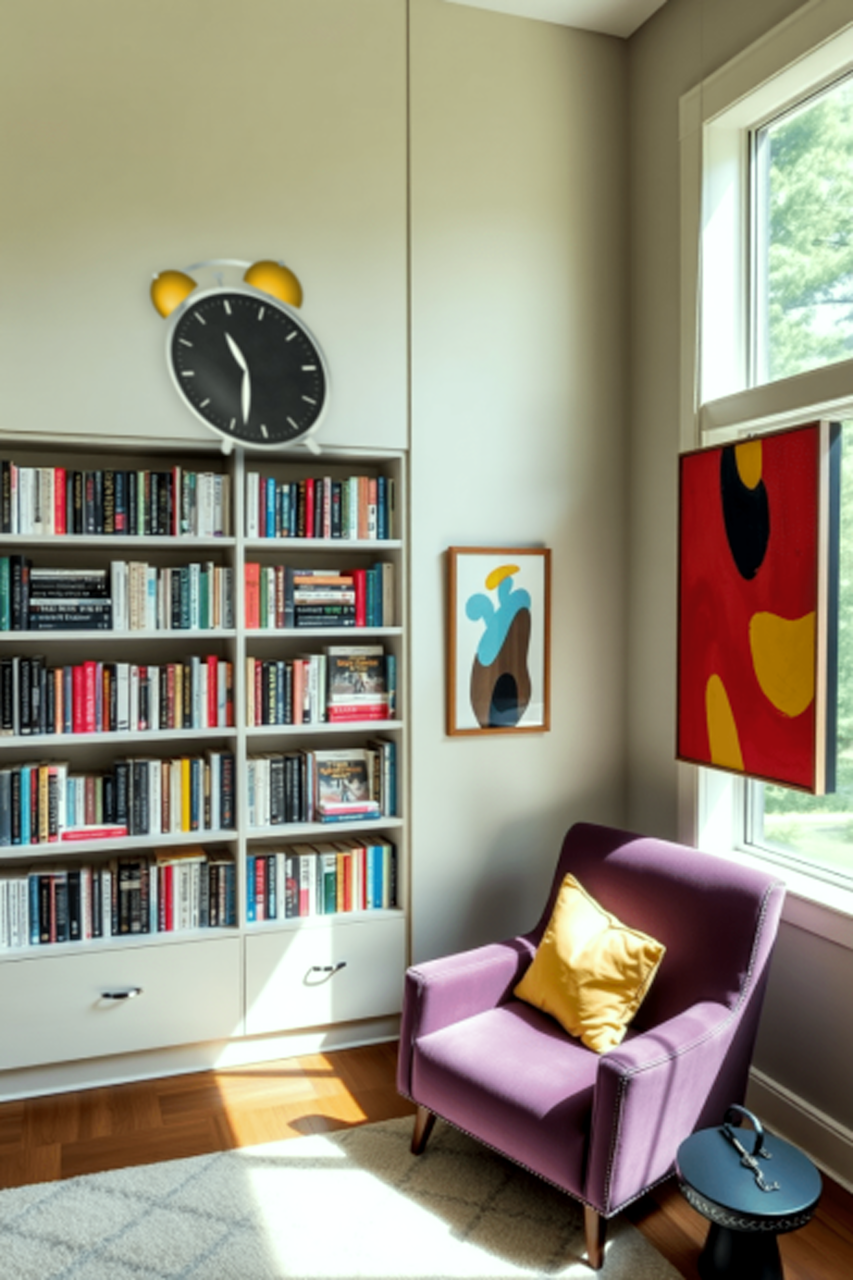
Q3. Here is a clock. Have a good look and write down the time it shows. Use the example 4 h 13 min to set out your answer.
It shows 11 h 33 min
